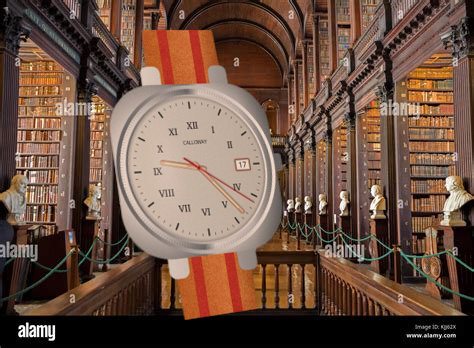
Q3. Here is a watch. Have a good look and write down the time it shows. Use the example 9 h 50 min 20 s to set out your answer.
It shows 9 h 23 min 21 s
